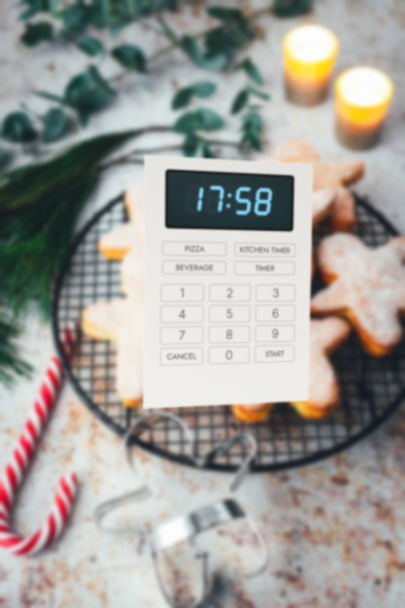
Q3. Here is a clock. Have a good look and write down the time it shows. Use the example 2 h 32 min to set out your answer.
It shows 17 h 58 min
